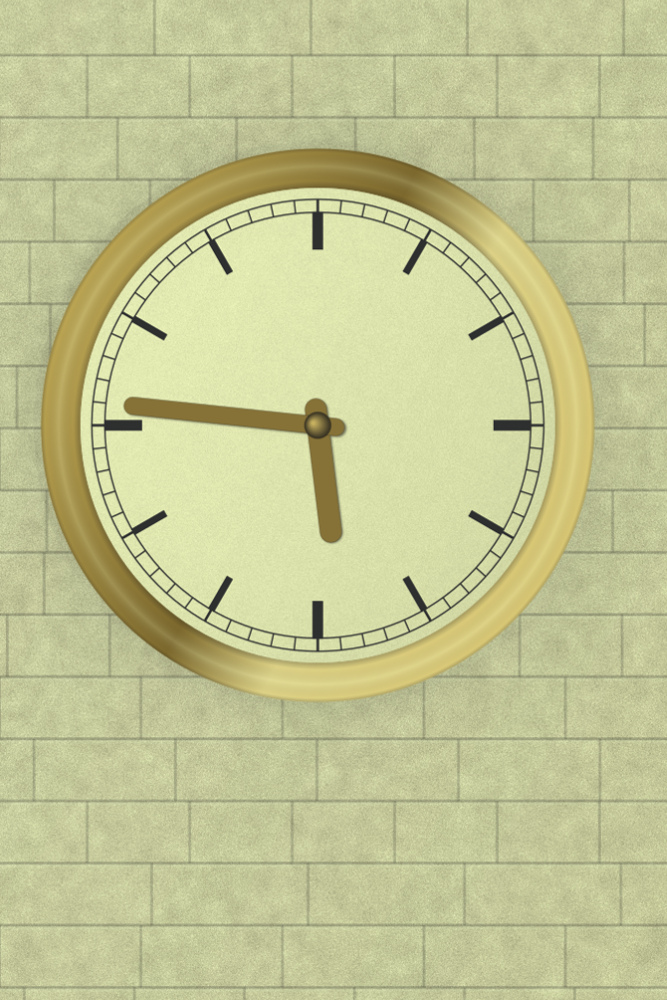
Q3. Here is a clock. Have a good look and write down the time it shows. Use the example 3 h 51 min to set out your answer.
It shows 5 h 46 min
